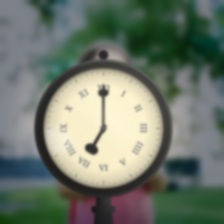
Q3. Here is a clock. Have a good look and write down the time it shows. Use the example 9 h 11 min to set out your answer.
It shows 7 h 00 min
